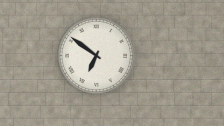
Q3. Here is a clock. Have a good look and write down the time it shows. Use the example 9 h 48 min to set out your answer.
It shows 6 h 51 min
